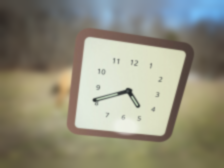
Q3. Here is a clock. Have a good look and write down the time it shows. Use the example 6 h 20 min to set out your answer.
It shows 4 h 41 min
